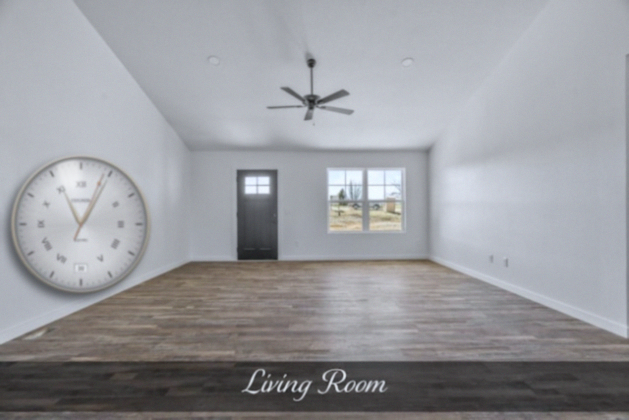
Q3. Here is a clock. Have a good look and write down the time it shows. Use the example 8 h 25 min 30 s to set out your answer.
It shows 11 h 05 min 04 s
